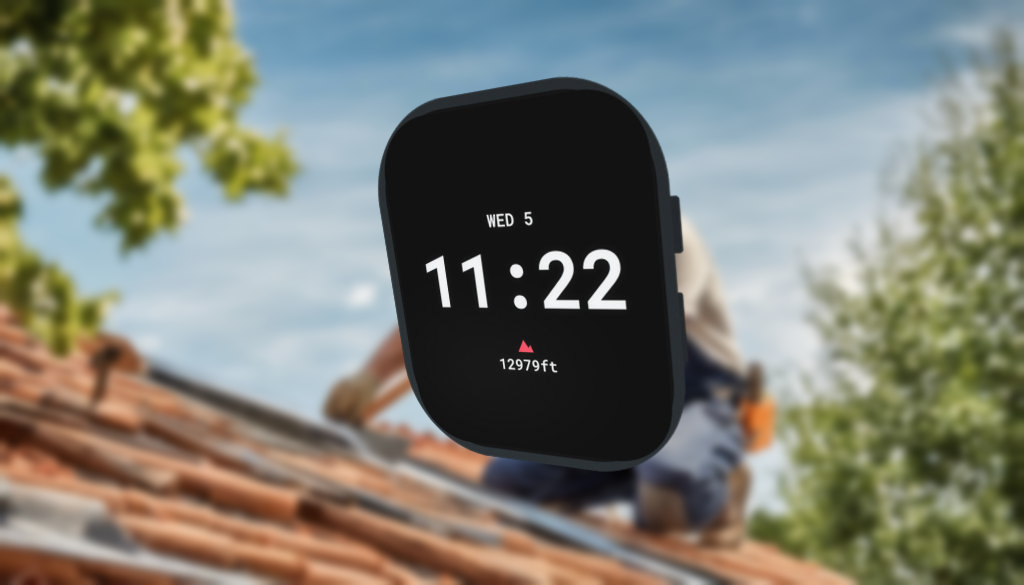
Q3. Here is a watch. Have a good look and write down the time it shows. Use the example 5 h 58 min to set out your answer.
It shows 11 h 22 min
